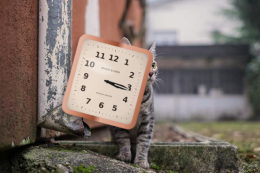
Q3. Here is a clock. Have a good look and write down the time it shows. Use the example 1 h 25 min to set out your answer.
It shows 3 h 16 min
